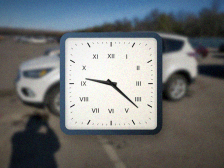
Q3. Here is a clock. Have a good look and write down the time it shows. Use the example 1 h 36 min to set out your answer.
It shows 9 h 22 min
